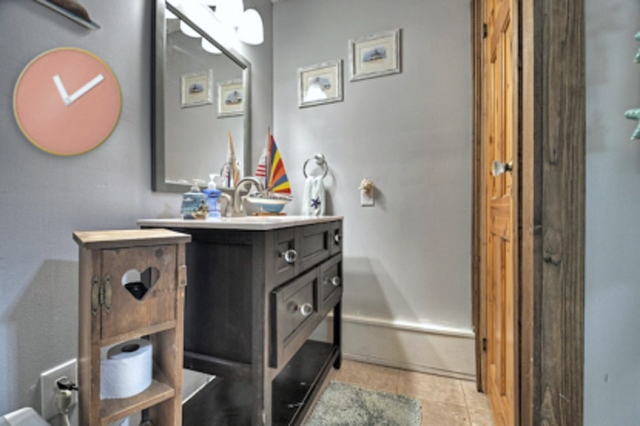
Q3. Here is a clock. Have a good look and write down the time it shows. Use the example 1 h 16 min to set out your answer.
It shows 11 h 09 min
